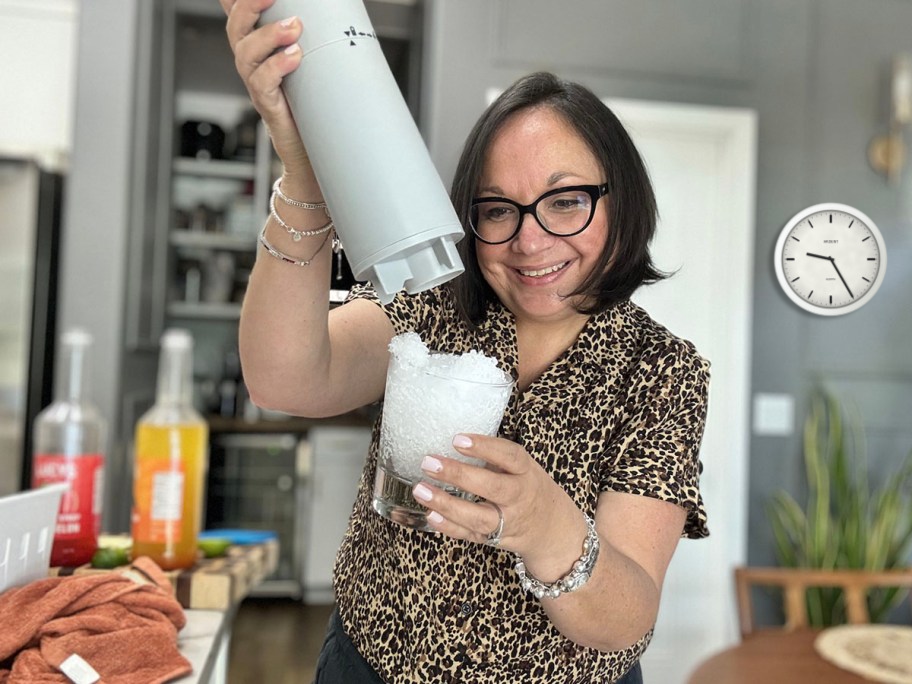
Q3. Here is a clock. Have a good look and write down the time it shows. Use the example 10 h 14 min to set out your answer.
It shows 9 h 25 min
